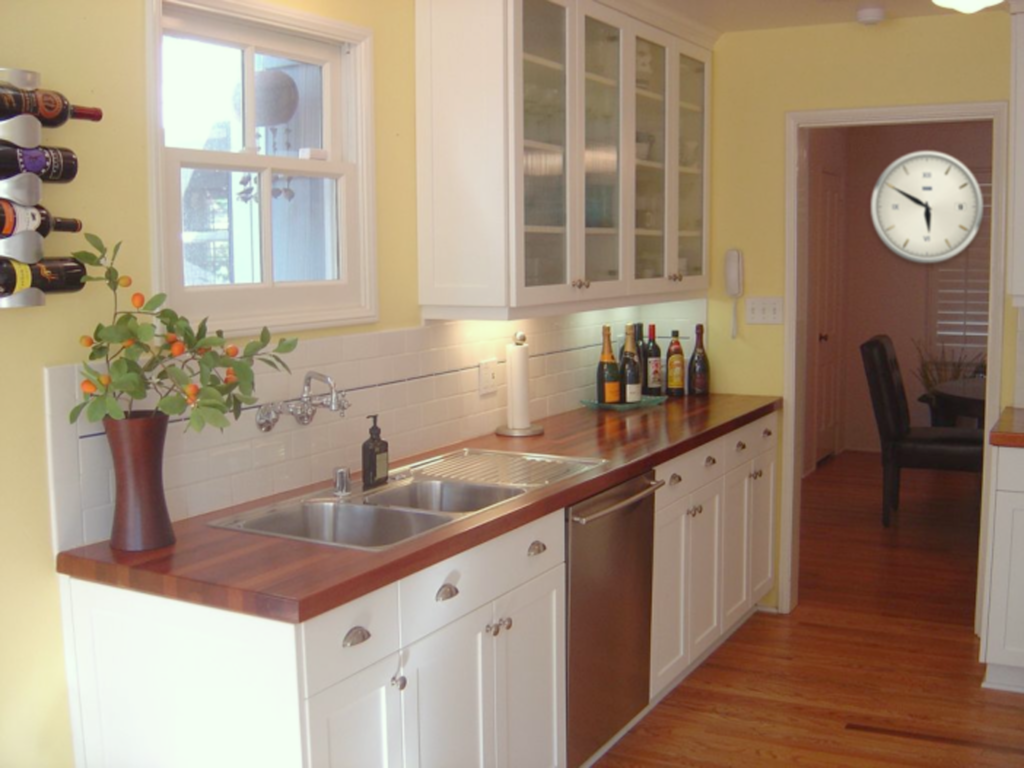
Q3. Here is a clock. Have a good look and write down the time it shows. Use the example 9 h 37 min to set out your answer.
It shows 5 h 50 min
